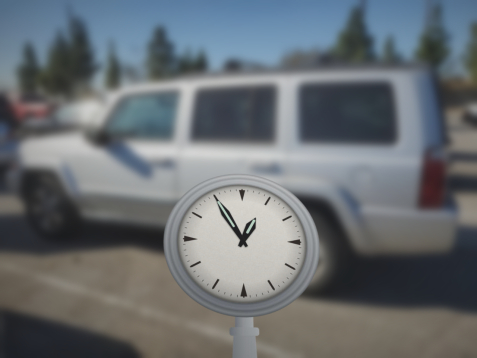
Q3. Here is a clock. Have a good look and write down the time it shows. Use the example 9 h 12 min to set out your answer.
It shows 12 h 55 min
